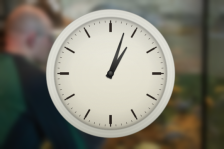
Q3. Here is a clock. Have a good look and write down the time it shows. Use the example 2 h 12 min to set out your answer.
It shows 1 h 03 min
